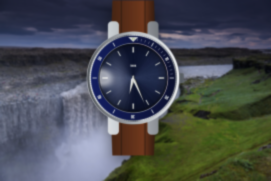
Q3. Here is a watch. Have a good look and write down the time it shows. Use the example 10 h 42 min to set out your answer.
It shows 6 h 26 min
